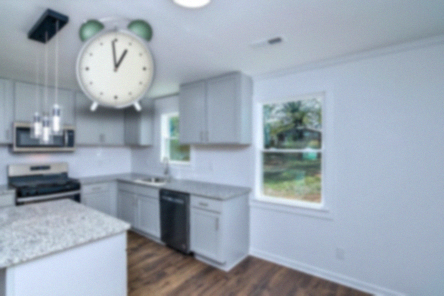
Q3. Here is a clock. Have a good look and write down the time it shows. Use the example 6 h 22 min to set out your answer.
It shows 12 h 59 min
